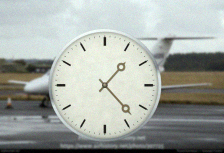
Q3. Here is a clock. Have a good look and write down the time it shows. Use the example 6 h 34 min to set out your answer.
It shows 1 h 23 min
